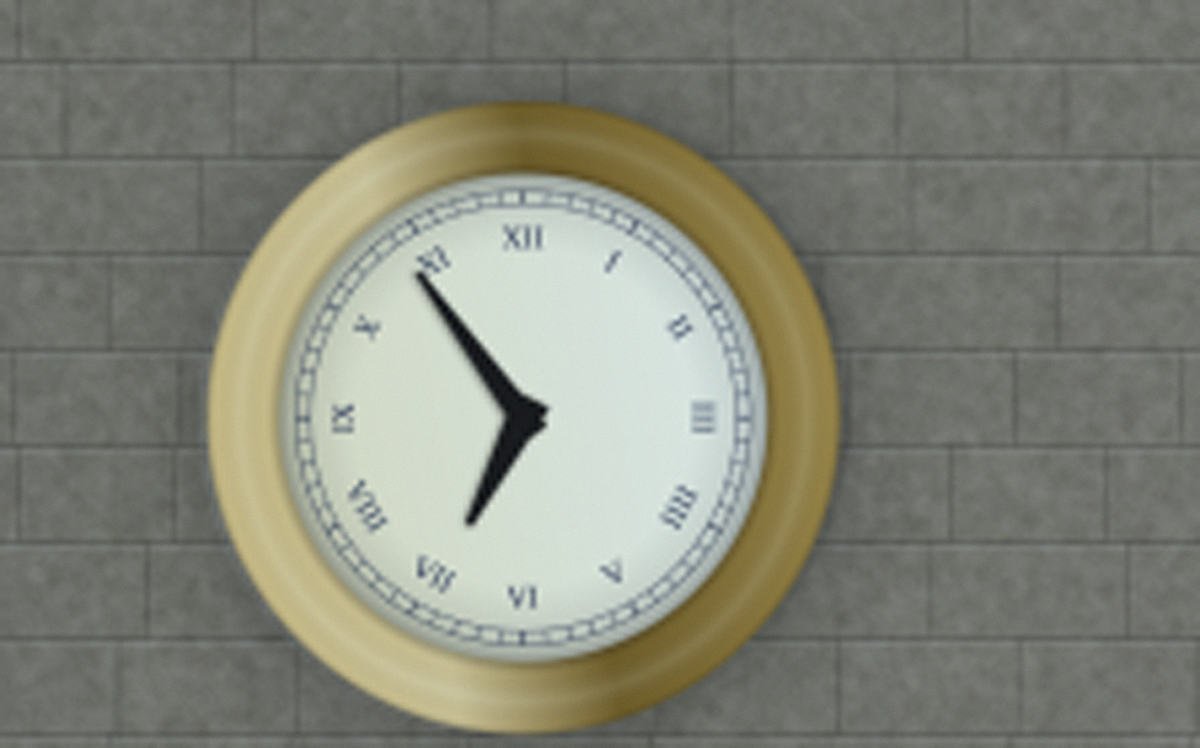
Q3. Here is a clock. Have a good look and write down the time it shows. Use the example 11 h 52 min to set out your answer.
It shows 6 h 54 min
